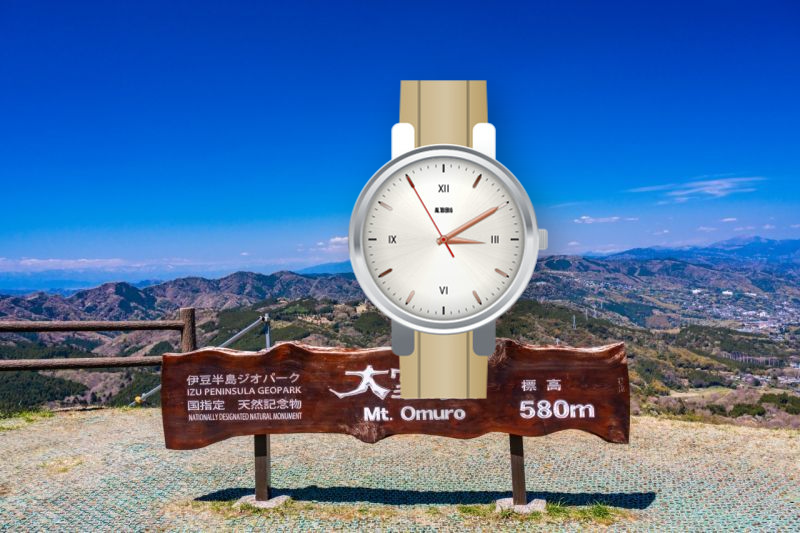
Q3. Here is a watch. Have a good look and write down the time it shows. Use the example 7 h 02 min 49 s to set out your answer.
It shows 3 h 09 min 55 s
